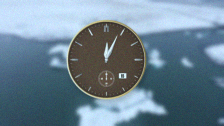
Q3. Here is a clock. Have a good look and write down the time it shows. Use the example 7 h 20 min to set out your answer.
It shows 12 h 04 min
